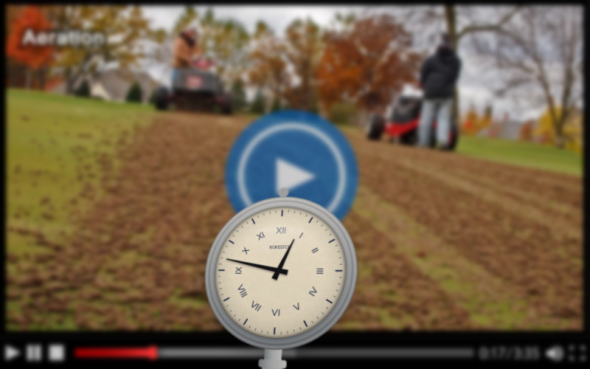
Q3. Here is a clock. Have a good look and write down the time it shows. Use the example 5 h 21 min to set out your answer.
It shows 12 h 47 min
